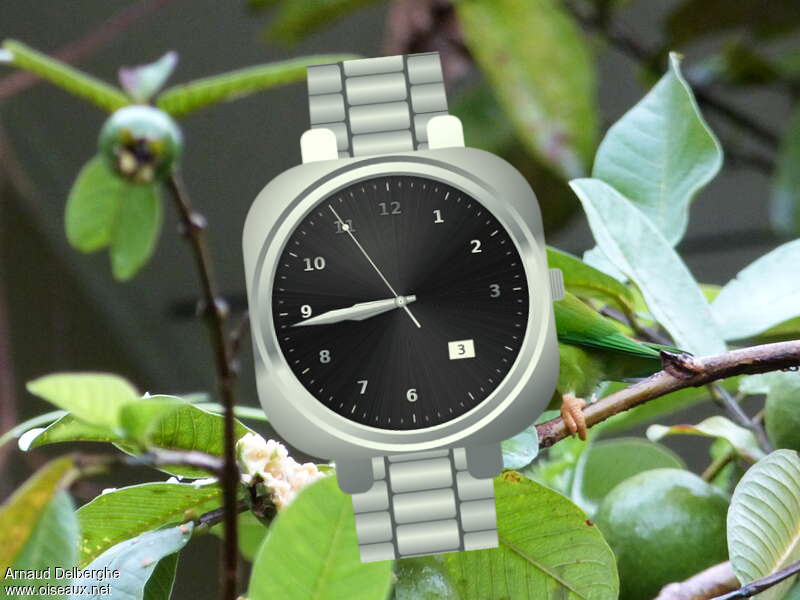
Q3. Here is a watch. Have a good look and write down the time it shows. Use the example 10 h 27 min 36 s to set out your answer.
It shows 8 h 43 min 55 s
